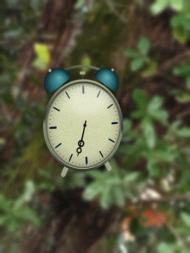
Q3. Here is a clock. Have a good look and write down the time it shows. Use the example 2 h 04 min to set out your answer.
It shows 6 h 33 min
